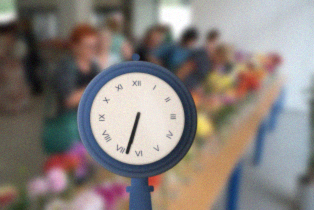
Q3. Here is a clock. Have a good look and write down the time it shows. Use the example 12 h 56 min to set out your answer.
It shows 6 h 33 min
